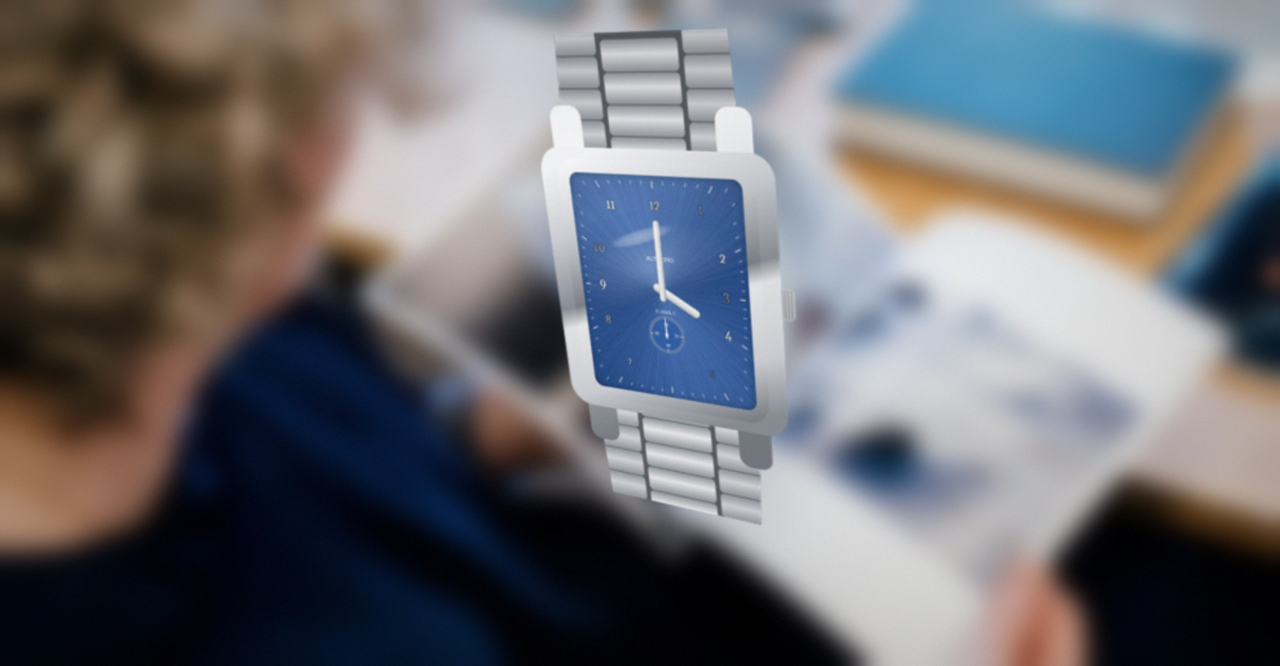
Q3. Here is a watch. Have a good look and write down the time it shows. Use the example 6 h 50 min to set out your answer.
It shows 4 h 00 min
